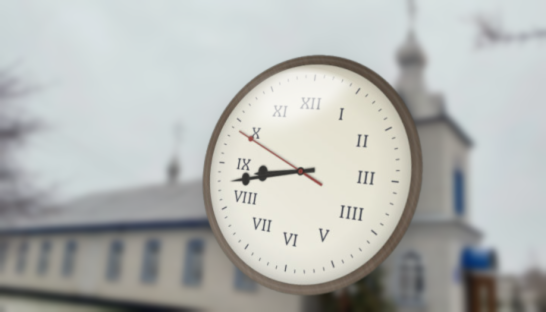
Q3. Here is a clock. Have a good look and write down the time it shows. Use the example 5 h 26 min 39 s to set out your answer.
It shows 8 h 42 min 49 s
